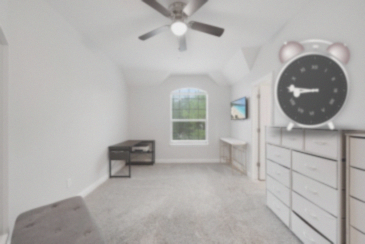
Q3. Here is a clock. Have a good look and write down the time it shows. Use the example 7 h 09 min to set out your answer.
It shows 8 h 46 min
